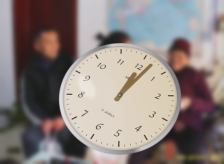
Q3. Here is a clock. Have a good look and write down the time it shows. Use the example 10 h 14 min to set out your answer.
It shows 12 h 02 min
